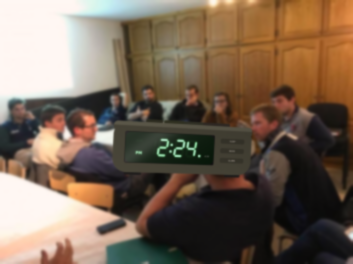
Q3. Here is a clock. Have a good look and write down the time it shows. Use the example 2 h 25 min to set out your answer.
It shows 2 h 24 min
